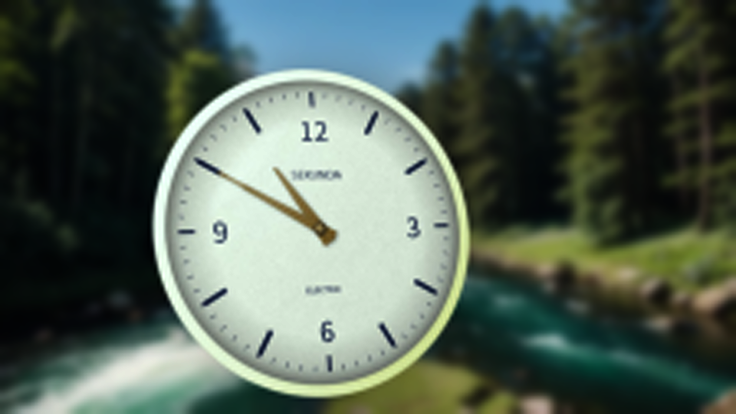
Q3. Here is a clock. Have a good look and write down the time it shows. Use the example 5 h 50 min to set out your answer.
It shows 10 h 50 min
